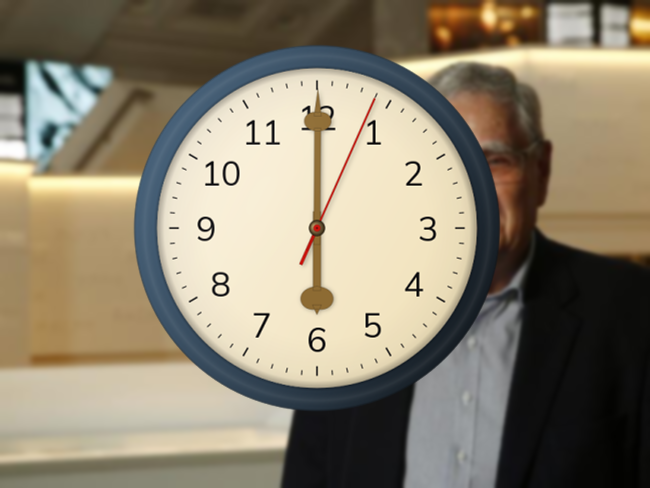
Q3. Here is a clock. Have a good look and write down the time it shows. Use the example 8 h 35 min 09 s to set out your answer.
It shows 6 h 00 min 04 s
